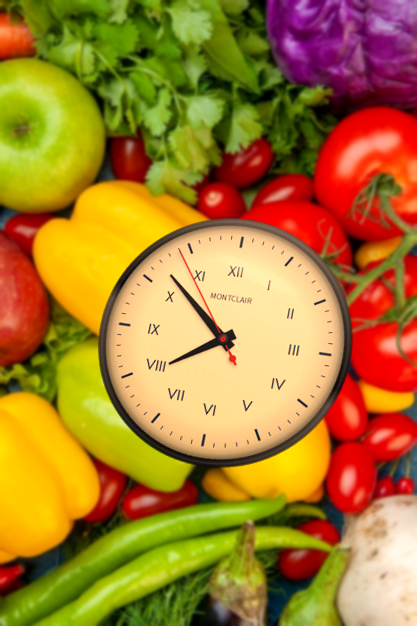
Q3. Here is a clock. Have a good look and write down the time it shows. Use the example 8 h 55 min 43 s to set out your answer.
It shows 7 h 51 min 54 s
